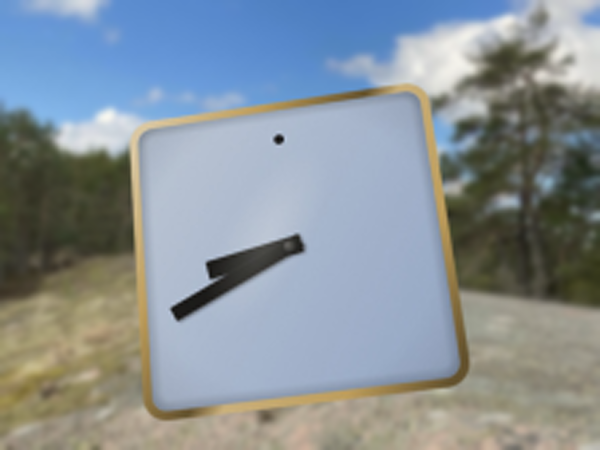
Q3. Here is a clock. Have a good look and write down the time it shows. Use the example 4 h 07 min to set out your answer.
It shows 8 h 41 min
